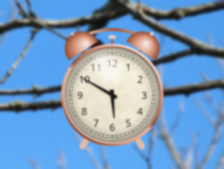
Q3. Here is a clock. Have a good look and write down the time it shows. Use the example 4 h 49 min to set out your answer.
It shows 5 h 50 min
